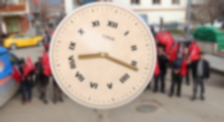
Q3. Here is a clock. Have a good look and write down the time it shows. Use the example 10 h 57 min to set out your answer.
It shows 8 h 16 min
